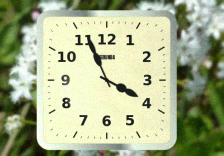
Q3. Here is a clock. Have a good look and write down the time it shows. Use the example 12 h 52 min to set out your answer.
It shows 3 h 56 min
